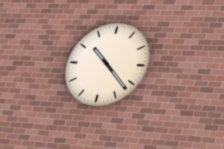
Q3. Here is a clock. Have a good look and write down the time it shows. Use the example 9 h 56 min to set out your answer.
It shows 10 h 22 min
